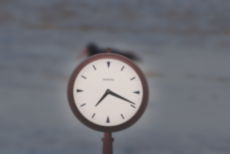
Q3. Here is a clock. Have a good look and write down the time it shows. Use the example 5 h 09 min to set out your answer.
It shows 7 h 19 min
